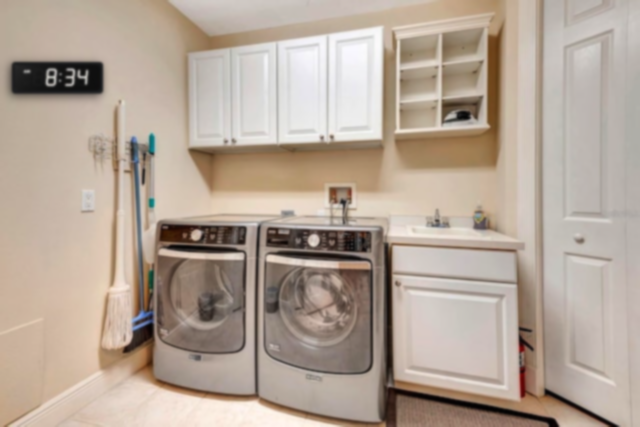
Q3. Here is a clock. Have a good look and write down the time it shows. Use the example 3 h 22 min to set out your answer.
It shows 8 h 34 min
